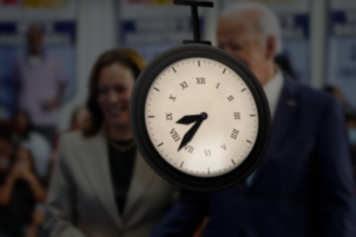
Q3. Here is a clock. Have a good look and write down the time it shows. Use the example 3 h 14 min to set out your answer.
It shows 8 h 37 min
